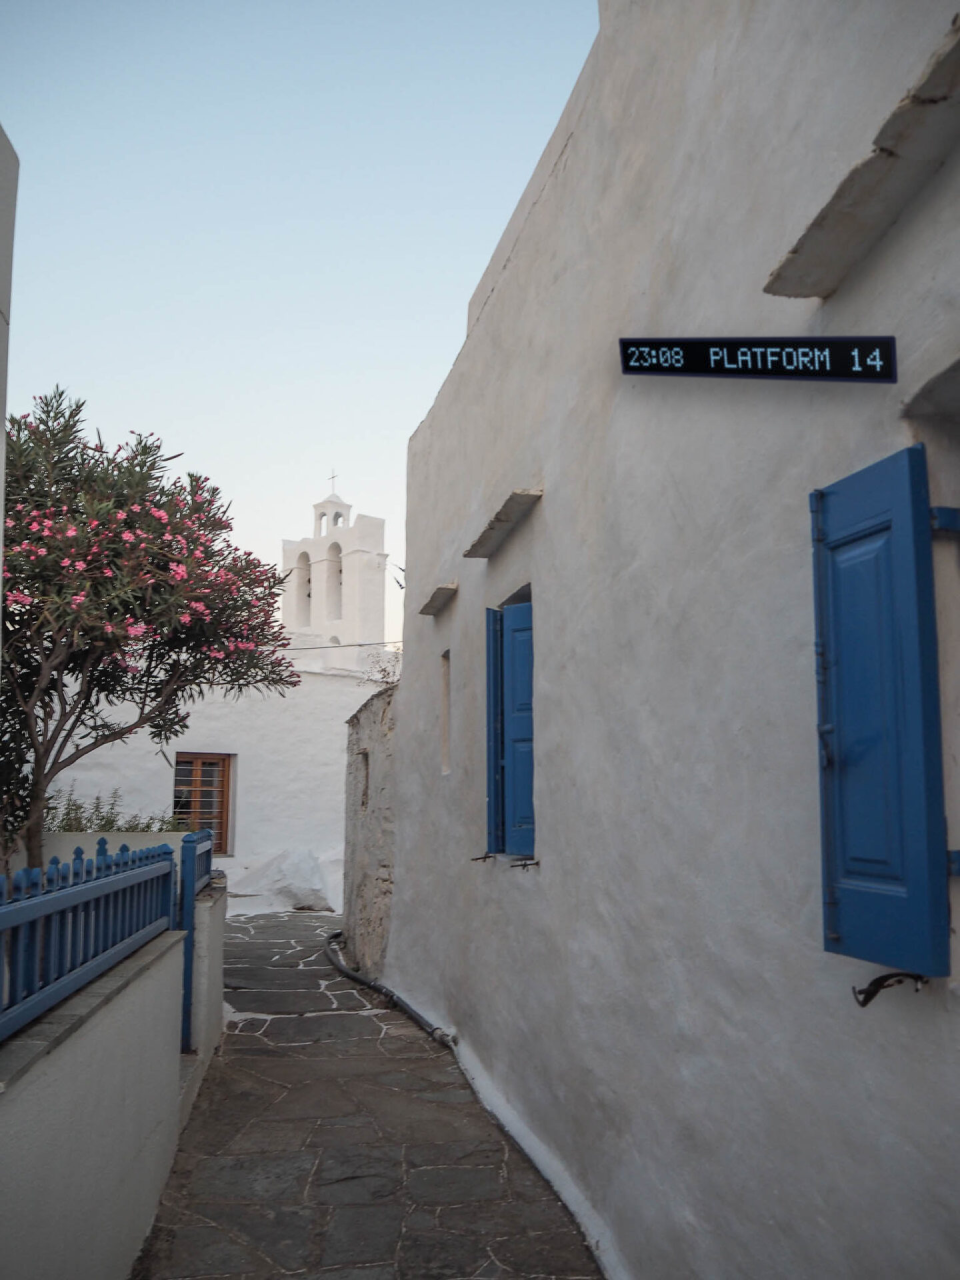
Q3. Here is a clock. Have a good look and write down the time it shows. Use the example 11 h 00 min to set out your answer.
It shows 23 h 08 min
